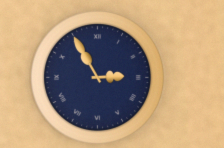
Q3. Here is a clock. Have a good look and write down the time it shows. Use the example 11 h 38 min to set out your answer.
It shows 2 h 55 min
